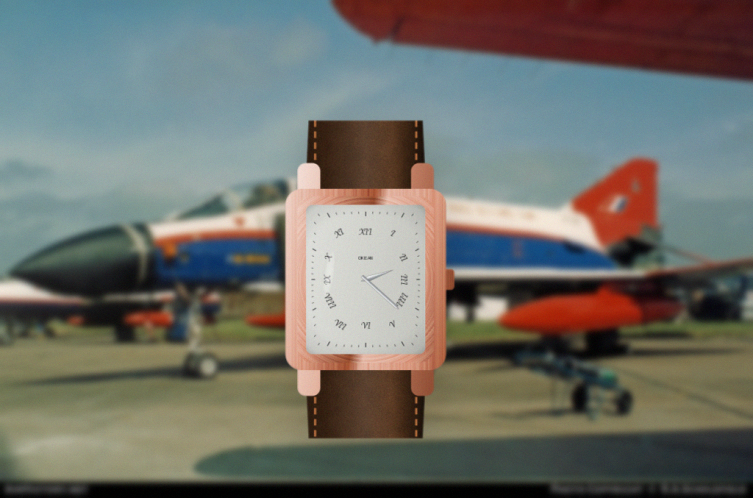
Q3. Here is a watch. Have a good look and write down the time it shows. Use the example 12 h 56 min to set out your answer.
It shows 2 h 22 min
